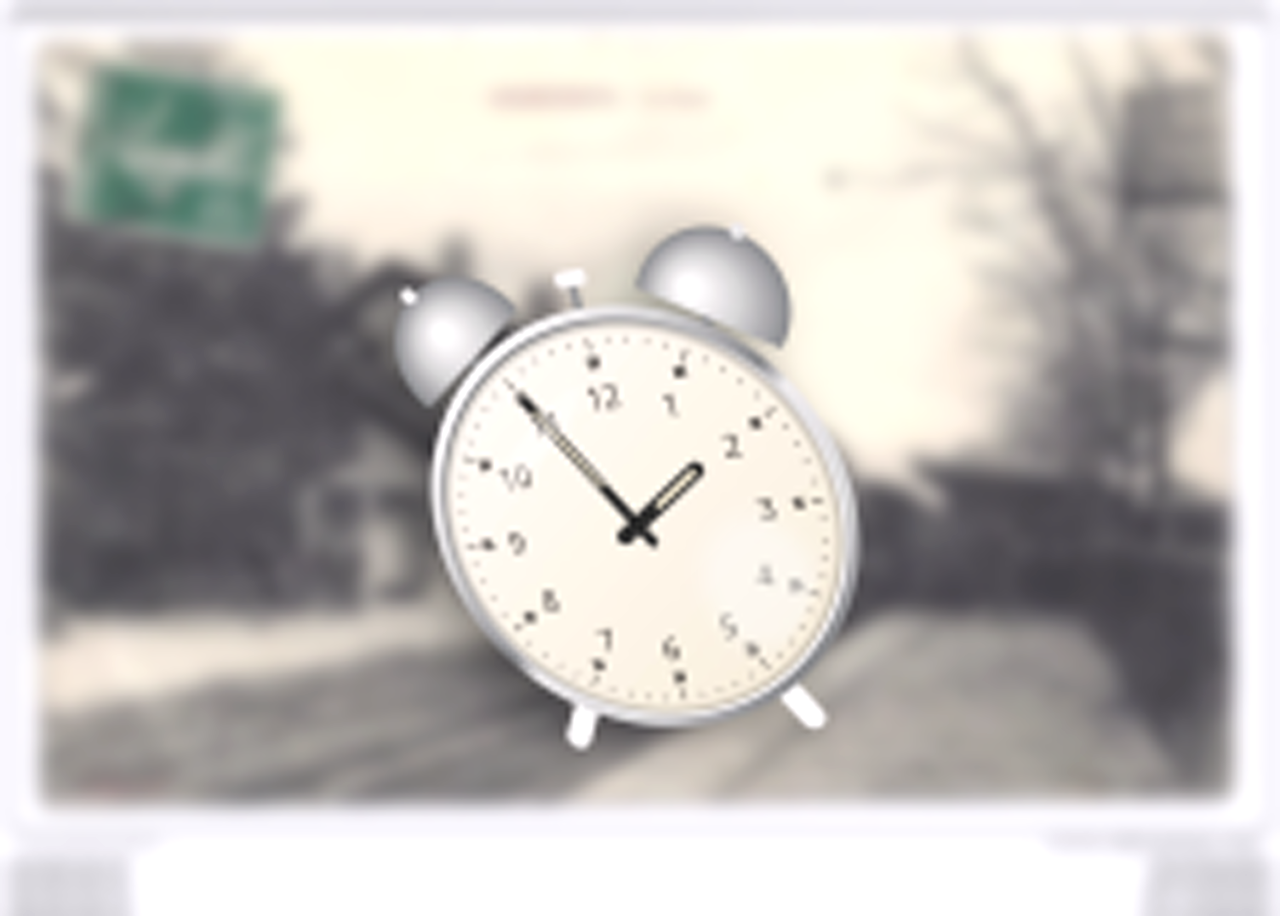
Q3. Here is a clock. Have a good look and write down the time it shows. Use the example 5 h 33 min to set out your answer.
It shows 1 h 55 min
